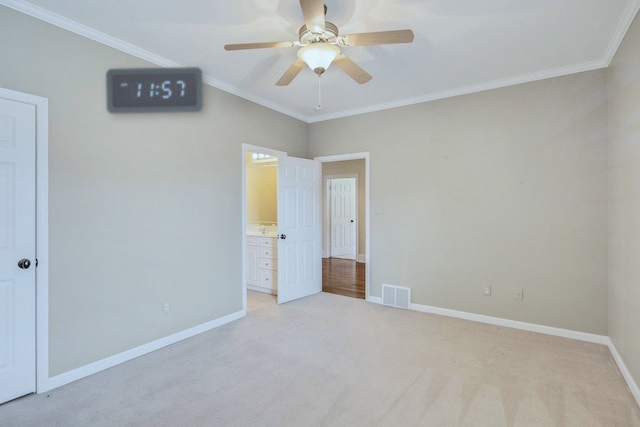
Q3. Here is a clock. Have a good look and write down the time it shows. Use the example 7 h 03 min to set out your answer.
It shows 11 h 57 min
